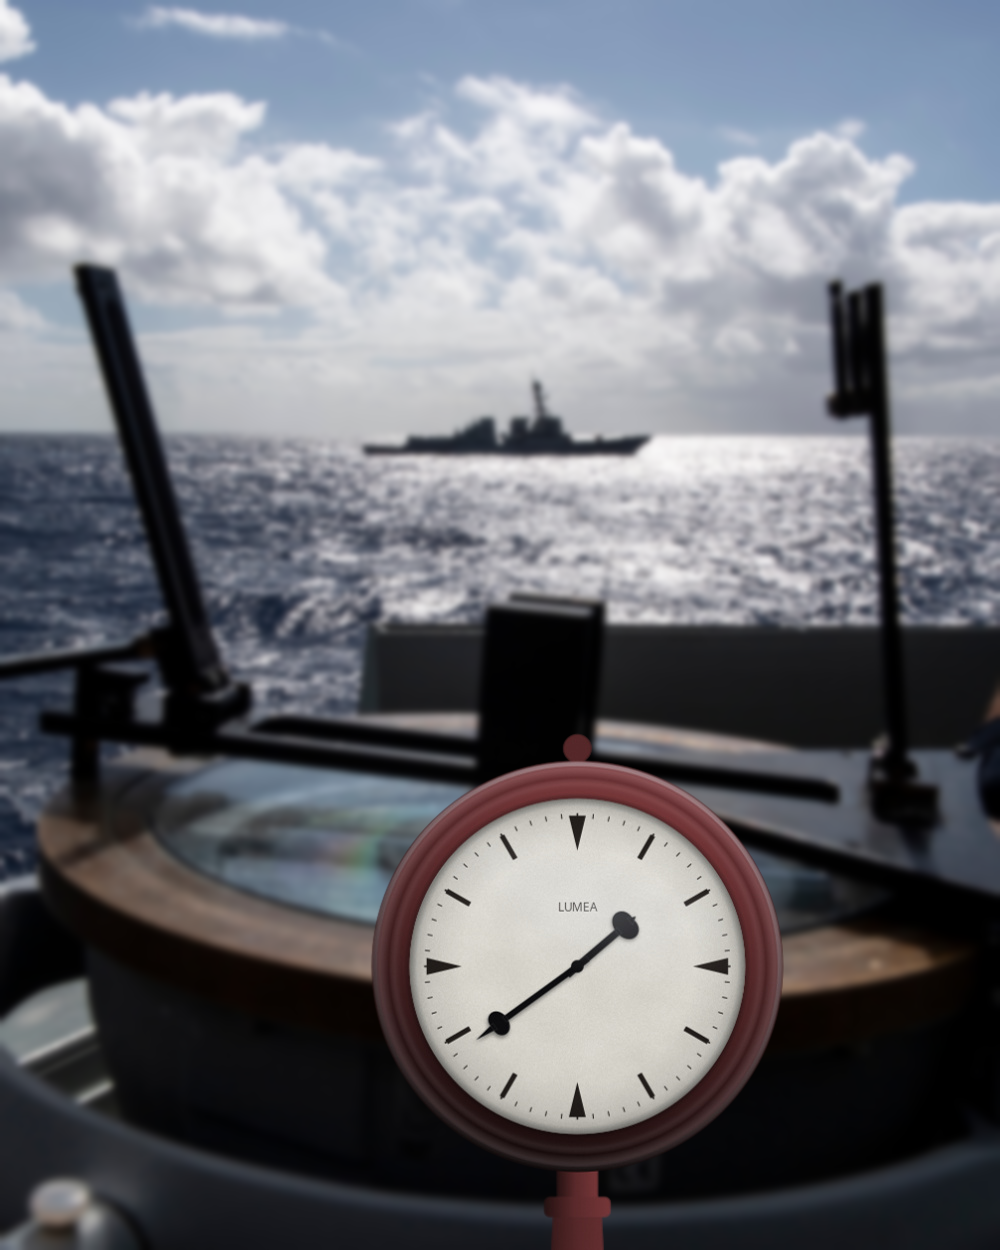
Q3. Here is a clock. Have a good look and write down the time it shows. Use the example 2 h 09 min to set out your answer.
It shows 1 h 39 min
